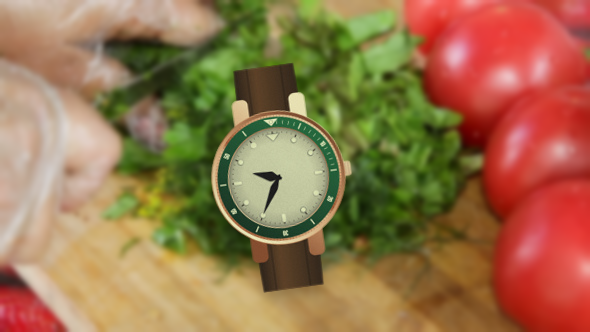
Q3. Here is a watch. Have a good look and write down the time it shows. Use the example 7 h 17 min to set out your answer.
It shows 9 h 35 min
